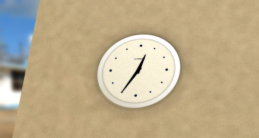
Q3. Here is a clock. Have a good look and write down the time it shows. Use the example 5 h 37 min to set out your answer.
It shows 12 h 35 min
